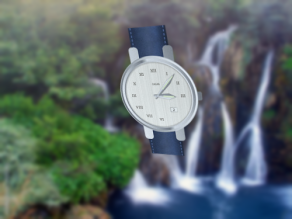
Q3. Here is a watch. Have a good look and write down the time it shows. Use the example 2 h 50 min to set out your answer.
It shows 3 h 07 min
